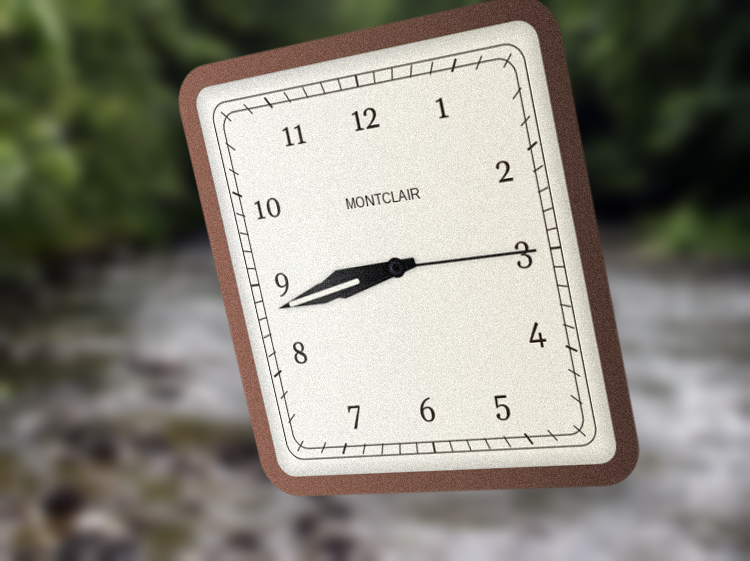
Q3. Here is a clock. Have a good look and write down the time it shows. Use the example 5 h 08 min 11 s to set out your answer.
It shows 8 h 43 min 15 s
